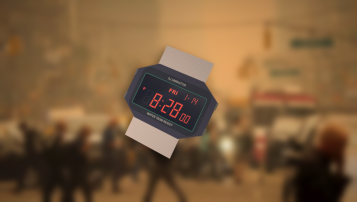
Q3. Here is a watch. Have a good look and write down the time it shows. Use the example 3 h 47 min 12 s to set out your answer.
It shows 8 h 28 min 00 s
